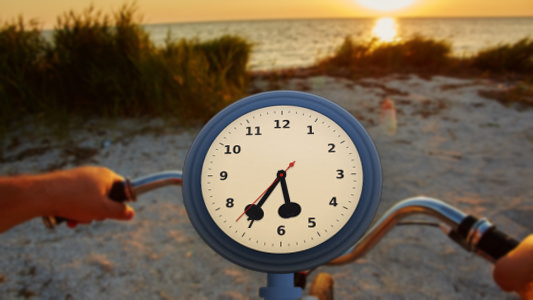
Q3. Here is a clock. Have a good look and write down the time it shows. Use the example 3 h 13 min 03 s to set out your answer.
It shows 5 h 35 min 37 s
